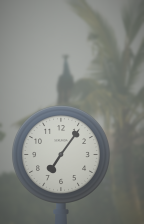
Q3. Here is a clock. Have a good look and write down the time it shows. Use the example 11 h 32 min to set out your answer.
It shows 7 h 06 min
